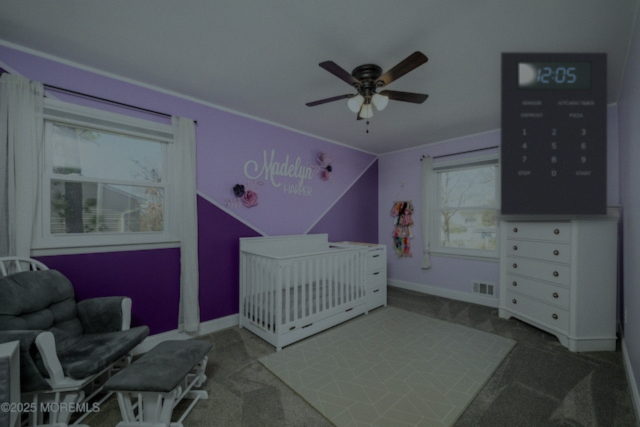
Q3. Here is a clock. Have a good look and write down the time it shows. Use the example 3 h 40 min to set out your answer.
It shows 12 h 05 min
